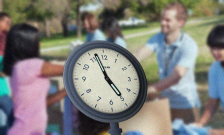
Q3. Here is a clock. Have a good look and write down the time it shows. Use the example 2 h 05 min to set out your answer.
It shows 4 h 57 min
